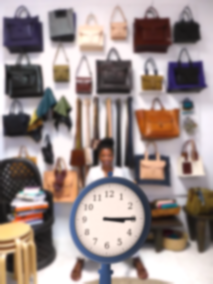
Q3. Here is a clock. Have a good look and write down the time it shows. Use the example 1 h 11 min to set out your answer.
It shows 3 h 15 min
